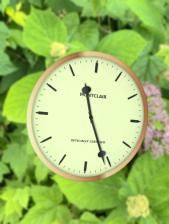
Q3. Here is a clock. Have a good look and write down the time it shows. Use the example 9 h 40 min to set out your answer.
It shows 11 h 26 min
